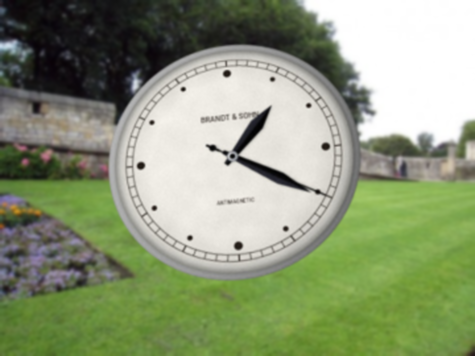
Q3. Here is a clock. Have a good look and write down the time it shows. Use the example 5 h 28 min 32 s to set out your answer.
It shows 1 h 20 min 20 s
